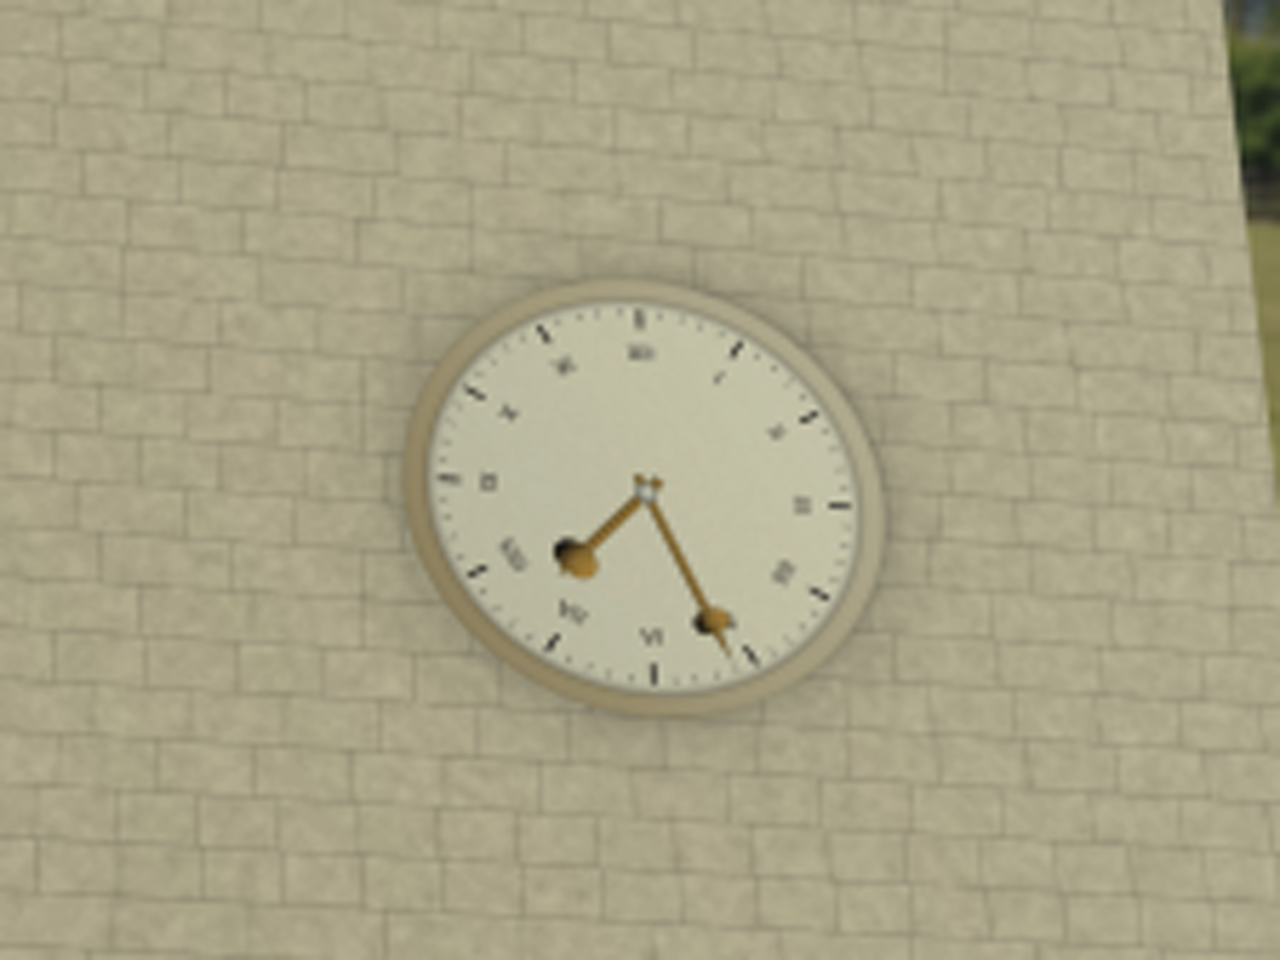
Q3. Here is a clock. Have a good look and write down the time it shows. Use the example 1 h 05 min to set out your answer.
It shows 7 h 26 min
